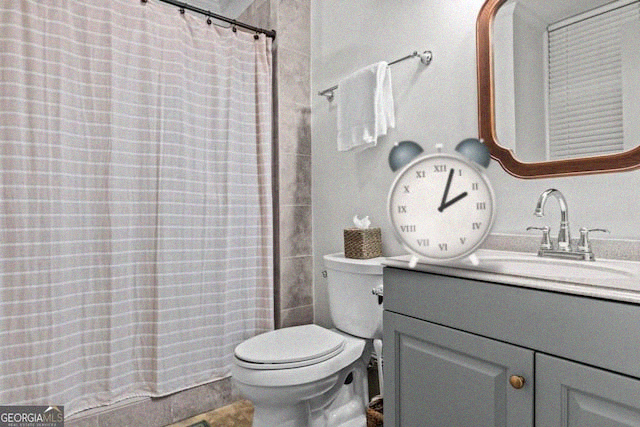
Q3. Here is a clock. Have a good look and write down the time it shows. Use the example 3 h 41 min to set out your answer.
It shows 2 h 03 min
